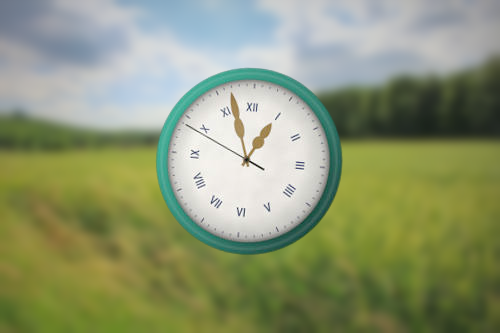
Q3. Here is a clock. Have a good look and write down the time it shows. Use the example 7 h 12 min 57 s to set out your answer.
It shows 12 h 56 min 49 s
